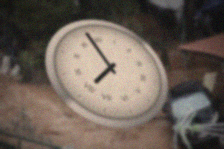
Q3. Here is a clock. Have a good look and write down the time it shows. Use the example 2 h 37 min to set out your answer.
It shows 7 h 58 min
